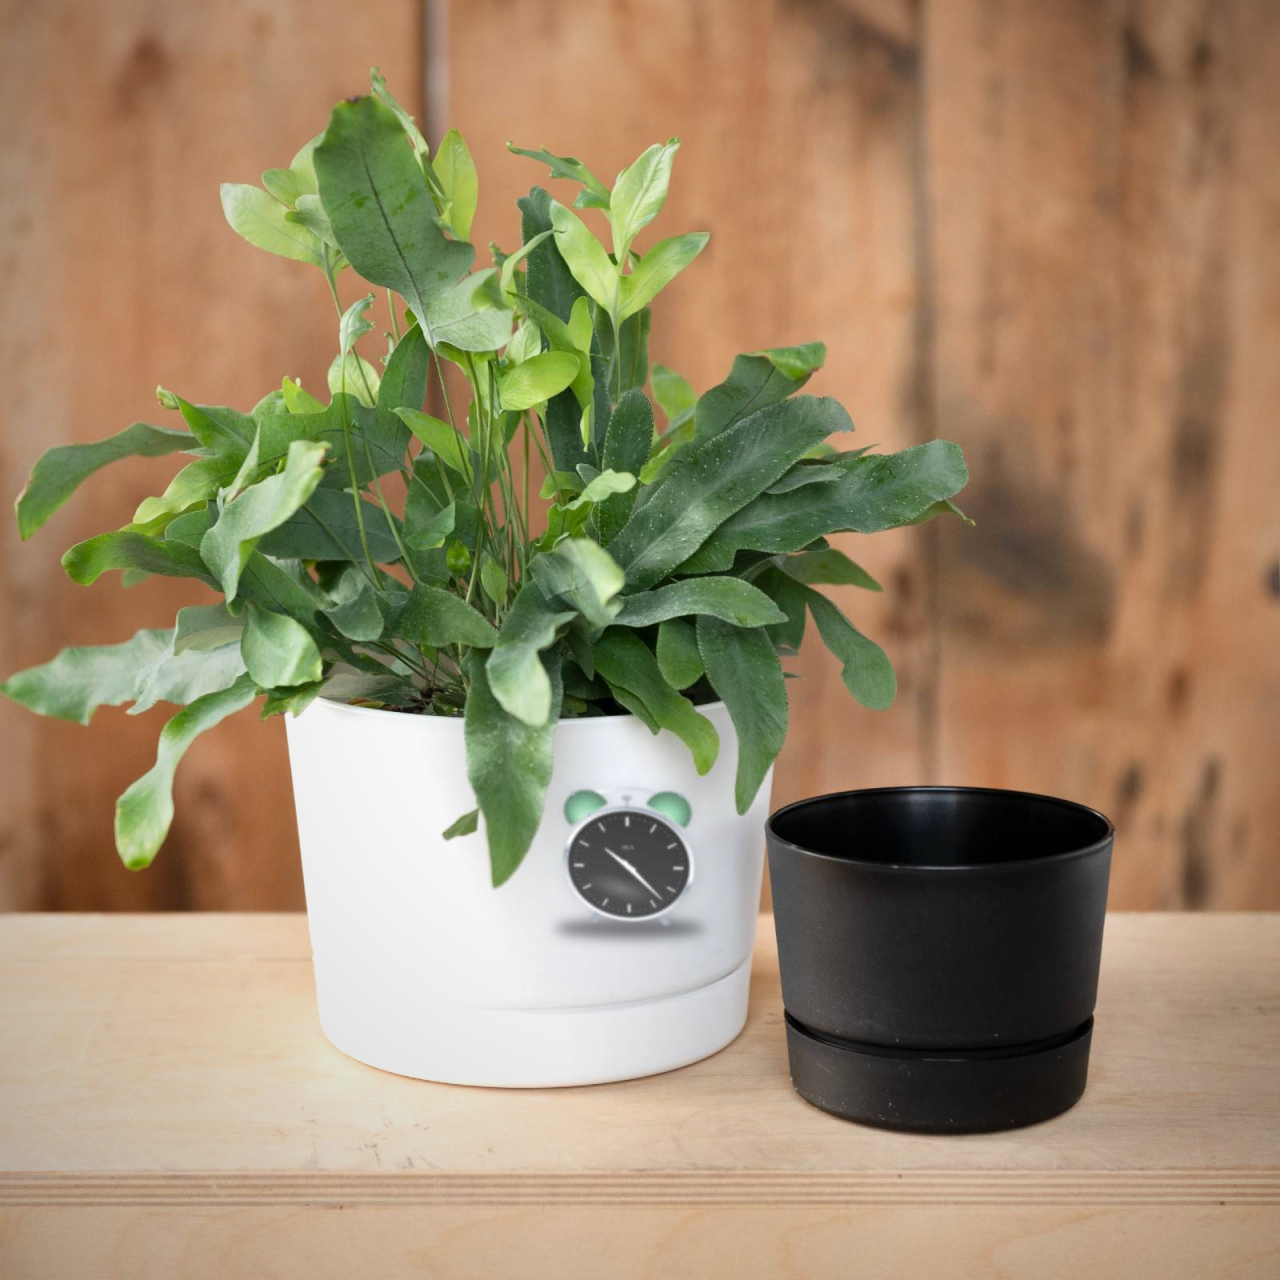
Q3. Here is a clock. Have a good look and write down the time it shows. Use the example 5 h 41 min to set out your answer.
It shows 10 h 23 min
